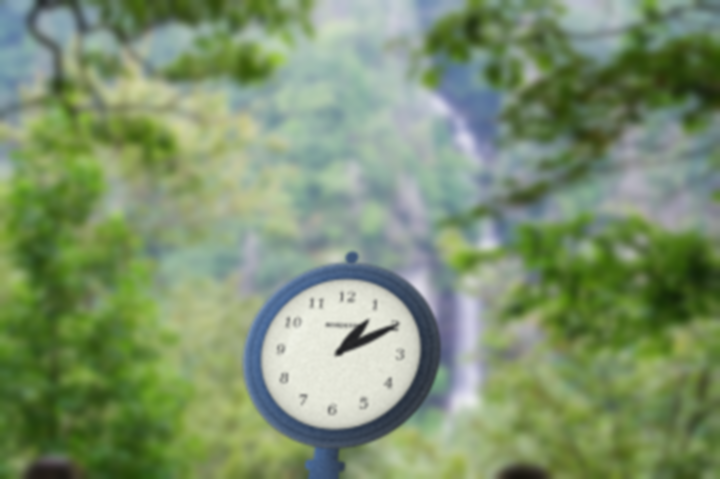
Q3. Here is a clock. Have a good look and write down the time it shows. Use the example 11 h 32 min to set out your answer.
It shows 1 h 10 min
